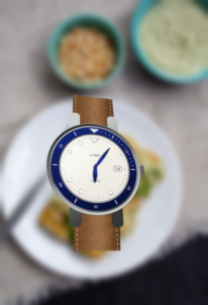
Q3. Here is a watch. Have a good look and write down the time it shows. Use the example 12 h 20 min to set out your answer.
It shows 6 h 06 min
